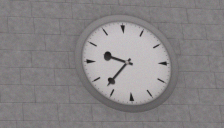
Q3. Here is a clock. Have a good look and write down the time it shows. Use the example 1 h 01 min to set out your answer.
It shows 9 h 37 min
